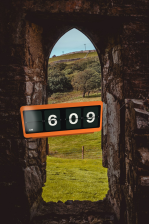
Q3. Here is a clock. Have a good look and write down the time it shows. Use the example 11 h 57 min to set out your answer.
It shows 6 h 09 min
